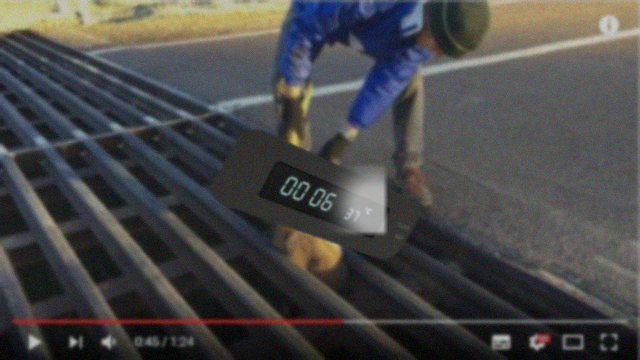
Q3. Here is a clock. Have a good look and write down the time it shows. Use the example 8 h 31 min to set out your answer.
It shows 0 h 06 min
